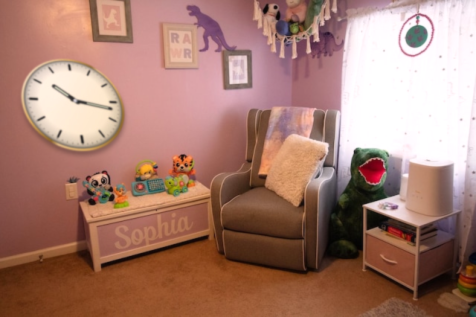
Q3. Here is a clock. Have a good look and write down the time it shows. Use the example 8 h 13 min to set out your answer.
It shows 10 h 17 min
